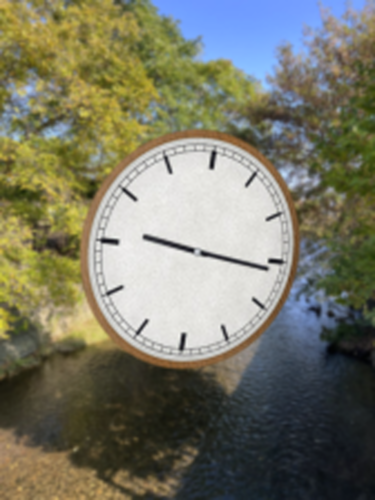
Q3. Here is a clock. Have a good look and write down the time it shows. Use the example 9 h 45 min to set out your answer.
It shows 9 h 16 min
